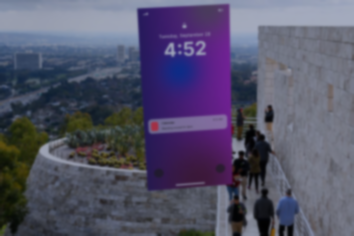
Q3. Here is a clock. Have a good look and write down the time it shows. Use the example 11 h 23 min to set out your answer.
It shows 4 h 52 min
